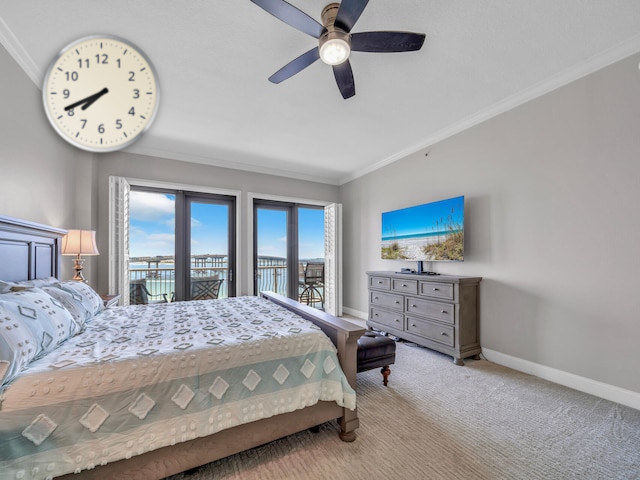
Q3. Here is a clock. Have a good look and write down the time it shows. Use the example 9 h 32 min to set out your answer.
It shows 7 h 41 min
